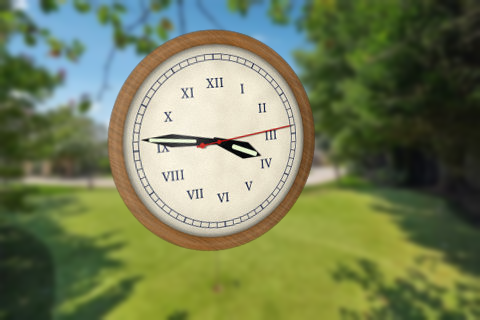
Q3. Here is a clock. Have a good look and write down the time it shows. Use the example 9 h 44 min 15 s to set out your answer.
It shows 3 h 46 min 14 s
